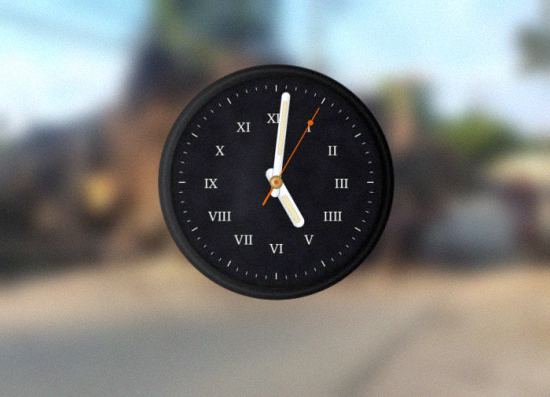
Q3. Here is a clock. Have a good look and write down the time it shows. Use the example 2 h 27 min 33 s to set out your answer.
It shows 5 h 01 min 05 s
